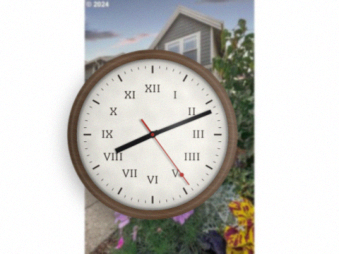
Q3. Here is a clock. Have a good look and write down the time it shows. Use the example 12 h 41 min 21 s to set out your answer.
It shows 8 h 11 min 24 s
